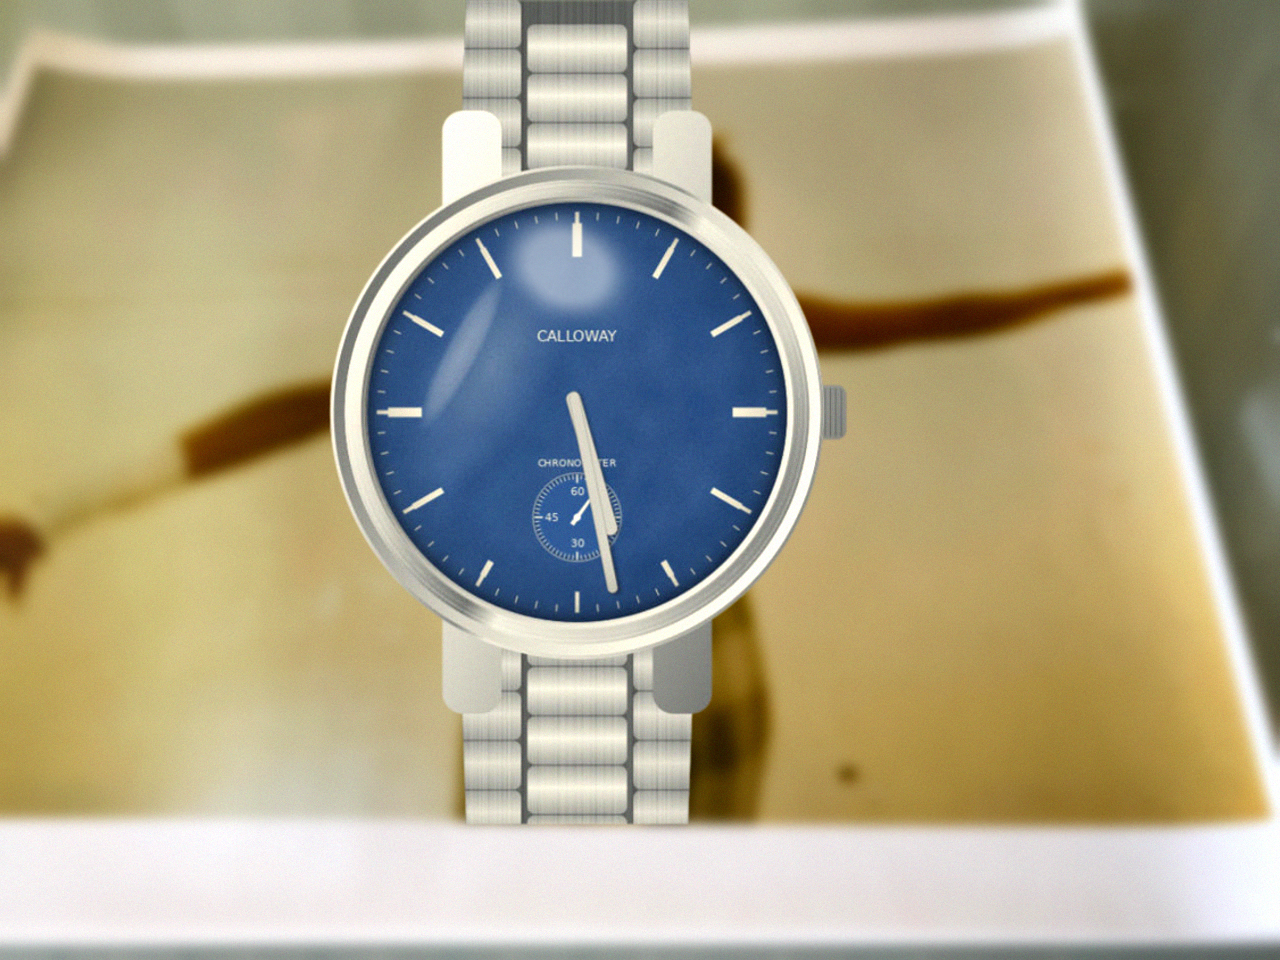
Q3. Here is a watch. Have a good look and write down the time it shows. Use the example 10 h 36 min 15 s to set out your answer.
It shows 5 h 28 min 06 s
